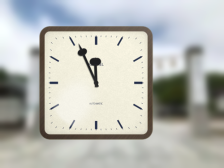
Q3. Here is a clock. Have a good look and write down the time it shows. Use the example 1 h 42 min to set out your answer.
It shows 11 h 56 min
